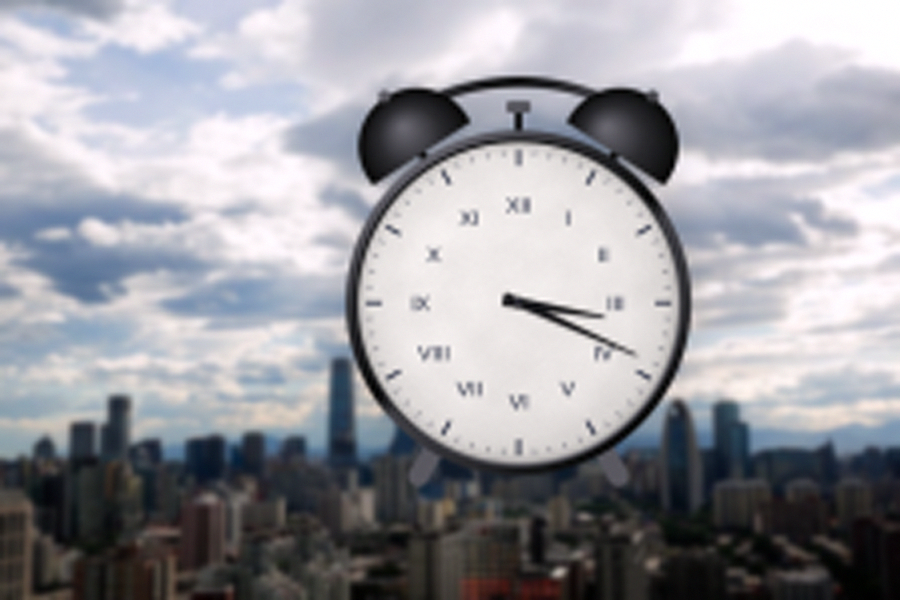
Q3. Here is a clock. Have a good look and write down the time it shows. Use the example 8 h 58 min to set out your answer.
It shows 3 h 19 min
